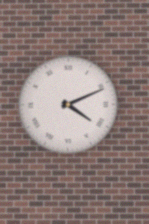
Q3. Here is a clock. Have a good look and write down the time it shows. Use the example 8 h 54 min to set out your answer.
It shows 4 h 11 min
